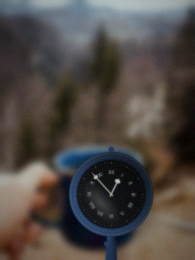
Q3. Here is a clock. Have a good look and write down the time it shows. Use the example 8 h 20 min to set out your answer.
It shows 12 h 53 min
